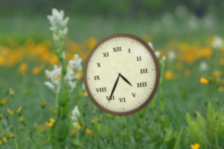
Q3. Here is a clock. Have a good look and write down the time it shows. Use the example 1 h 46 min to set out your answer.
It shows 4 h 35 min
